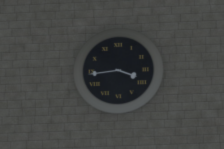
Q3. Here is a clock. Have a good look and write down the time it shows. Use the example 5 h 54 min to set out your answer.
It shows 3 h 44 min
